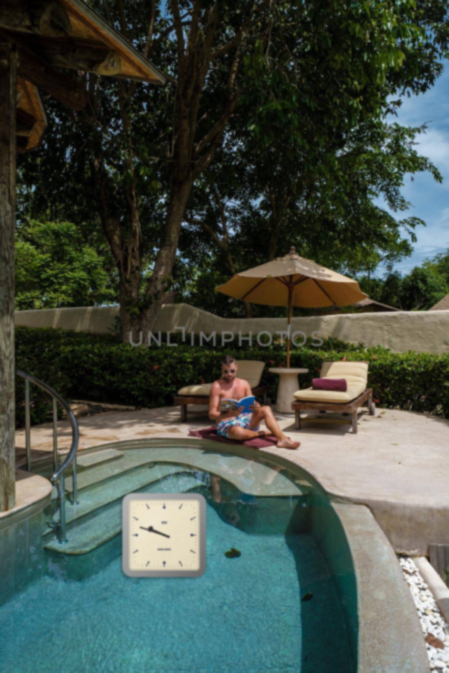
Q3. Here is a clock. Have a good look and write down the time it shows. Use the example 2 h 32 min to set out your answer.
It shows 9 h 48 min
